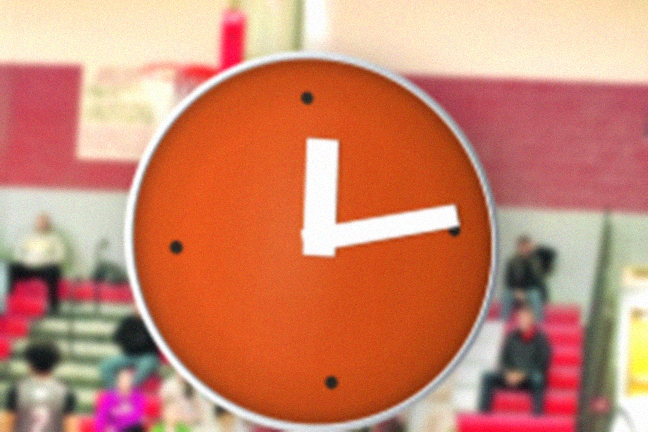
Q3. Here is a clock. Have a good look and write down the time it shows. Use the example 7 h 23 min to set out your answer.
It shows 12 h 14 min
